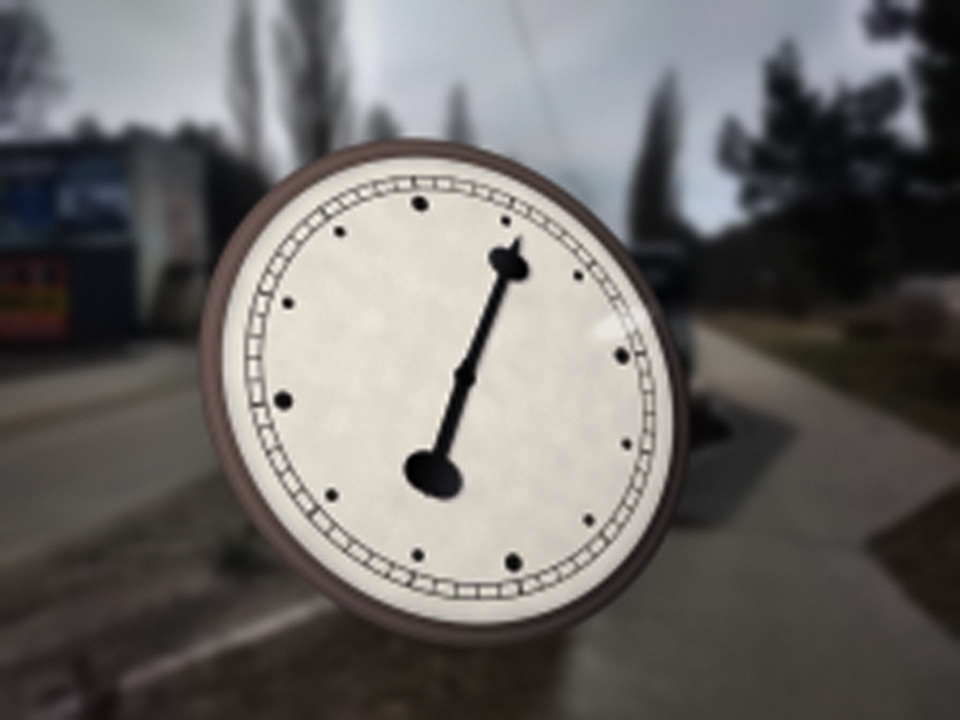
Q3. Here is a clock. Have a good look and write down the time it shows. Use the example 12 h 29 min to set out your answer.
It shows 7 h 06 min
